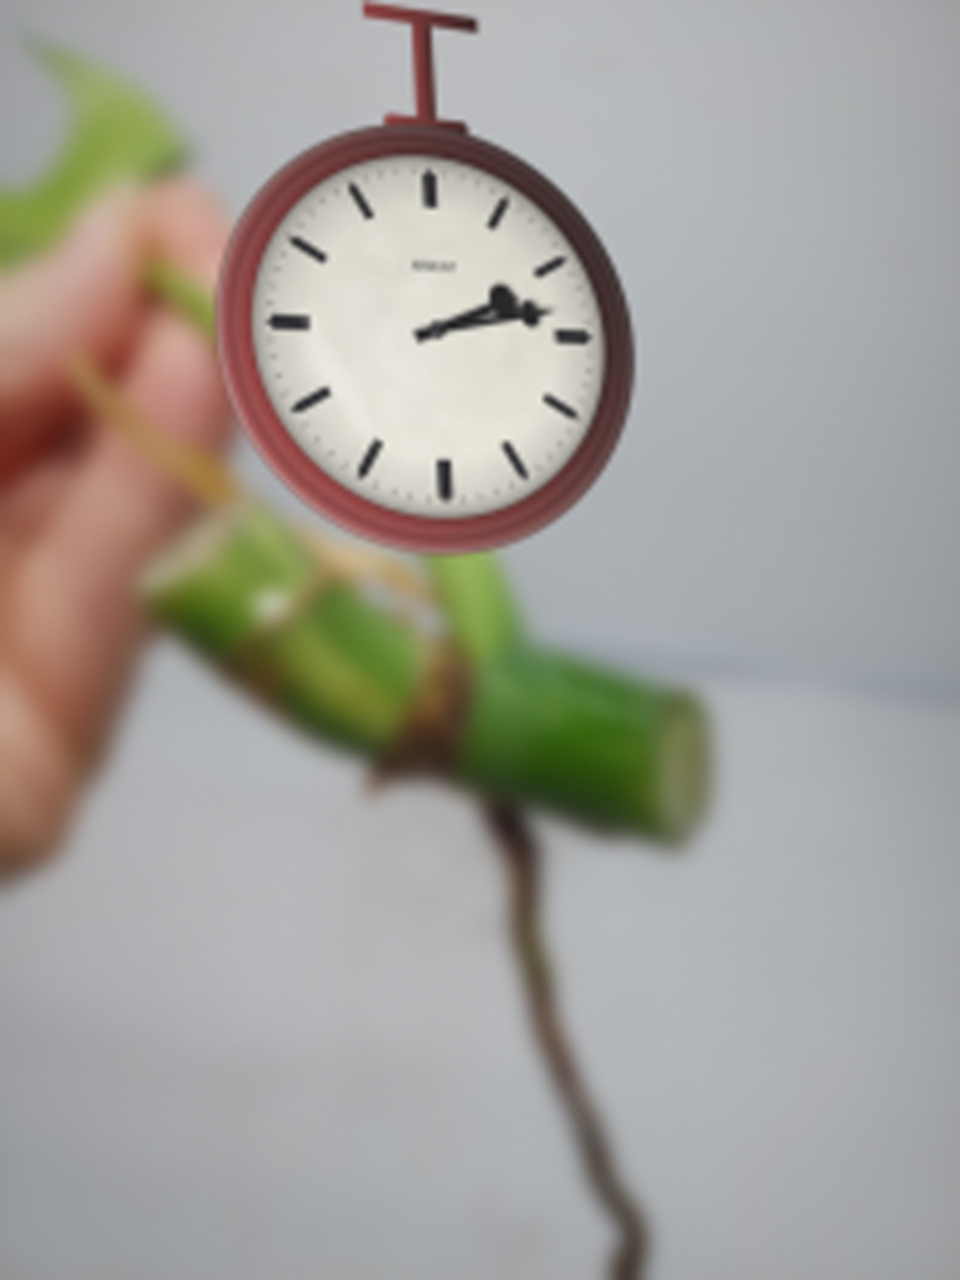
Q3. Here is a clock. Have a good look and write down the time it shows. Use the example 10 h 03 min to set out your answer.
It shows 2 h 13 min
